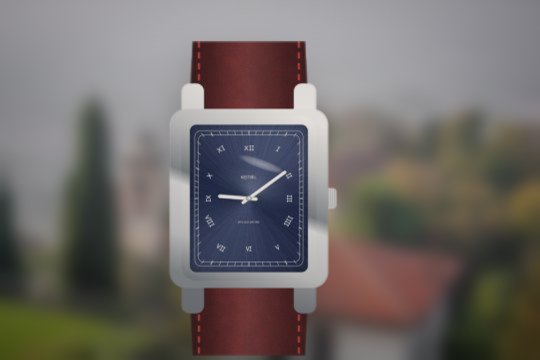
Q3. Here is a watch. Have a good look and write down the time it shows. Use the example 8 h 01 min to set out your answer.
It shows 9 h 09 min
